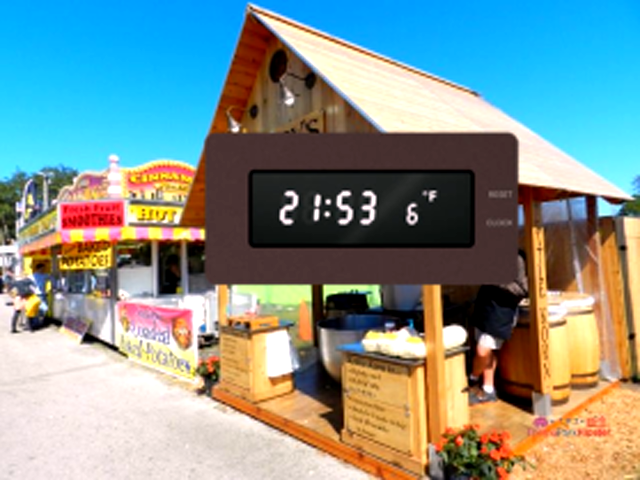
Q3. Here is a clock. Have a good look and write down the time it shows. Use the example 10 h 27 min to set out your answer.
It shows 21 h 53 min
